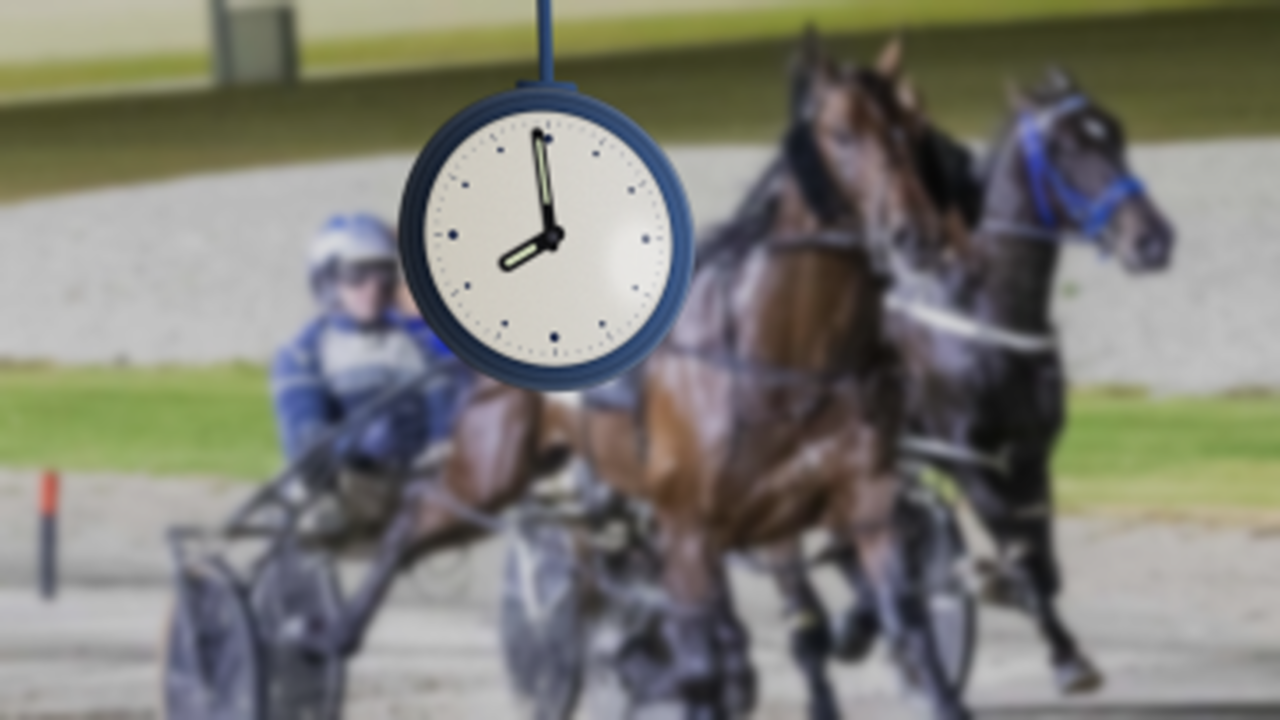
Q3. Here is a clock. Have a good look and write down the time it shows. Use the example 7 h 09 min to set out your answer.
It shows 7 h 59 min
